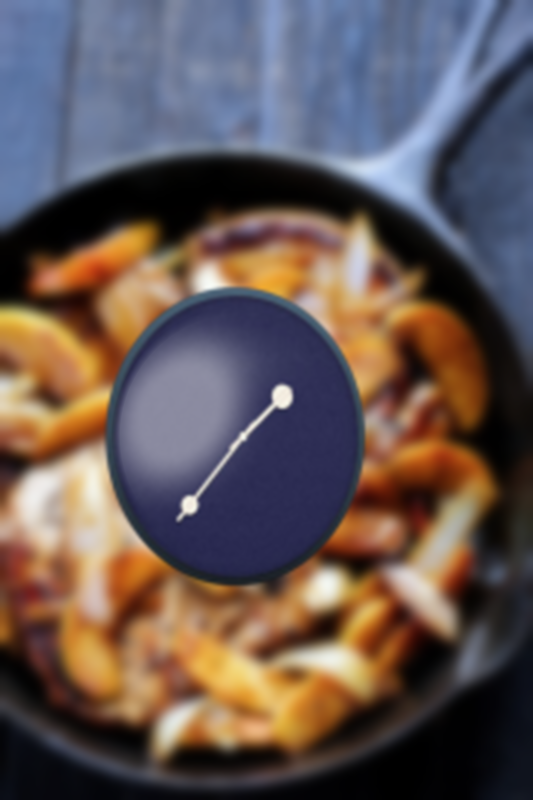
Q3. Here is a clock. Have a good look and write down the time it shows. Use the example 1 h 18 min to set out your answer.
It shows 1 h 37 min
